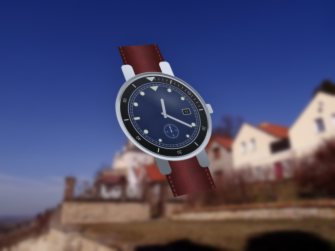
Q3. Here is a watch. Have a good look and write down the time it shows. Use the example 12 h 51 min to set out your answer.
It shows 12 h 21 min
